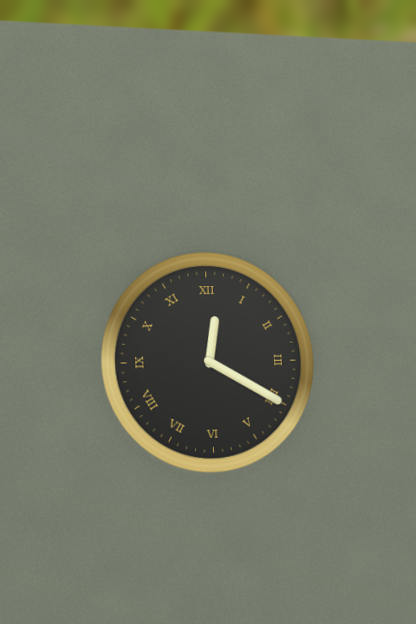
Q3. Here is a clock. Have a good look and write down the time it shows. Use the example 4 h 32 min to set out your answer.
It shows 12 h 20 min
